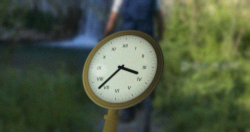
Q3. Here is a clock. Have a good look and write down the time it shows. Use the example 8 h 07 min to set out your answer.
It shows 3 h 37 min
